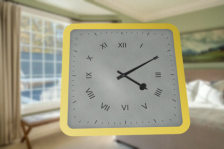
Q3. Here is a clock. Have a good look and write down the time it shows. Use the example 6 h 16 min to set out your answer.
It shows 4 h 10 min
